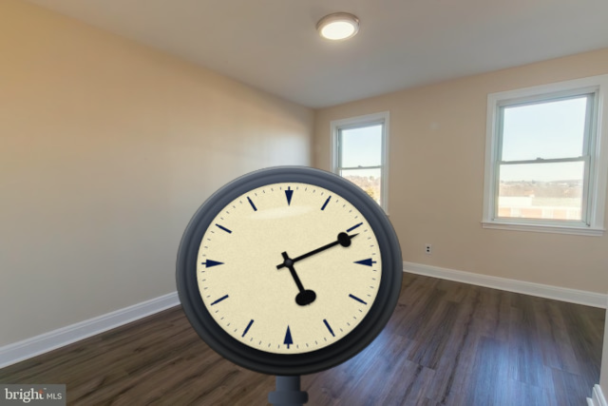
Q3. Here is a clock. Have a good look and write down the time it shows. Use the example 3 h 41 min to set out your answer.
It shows 5 h 11 min
